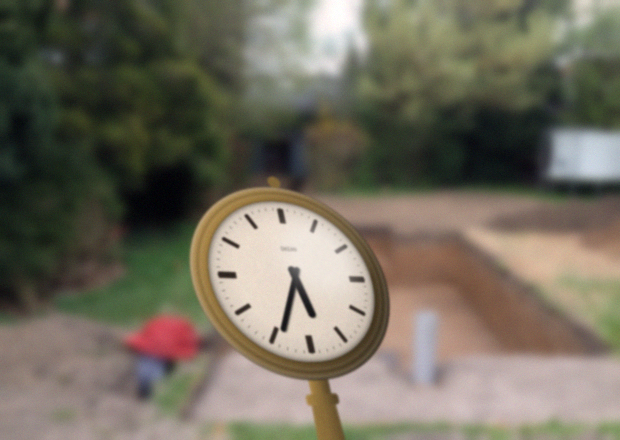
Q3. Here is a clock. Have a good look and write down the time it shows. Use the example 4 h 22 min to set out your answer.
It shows 5 h 34 min
